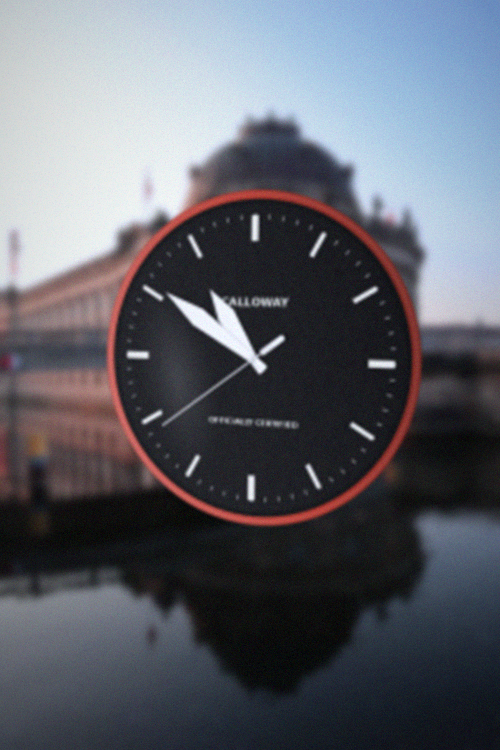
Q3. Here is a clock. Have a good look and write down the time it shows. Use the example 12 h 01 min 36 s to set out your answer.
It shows 10 h 50 min 39 s
